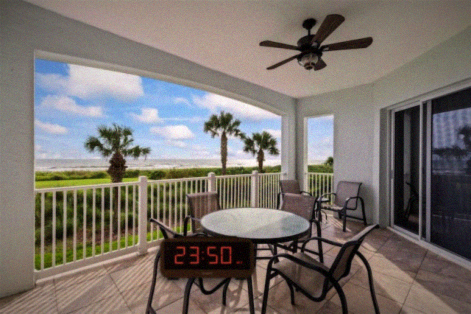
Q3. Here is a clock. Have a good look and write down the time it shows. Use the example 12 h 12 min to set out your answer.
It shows 23 h 50 min
